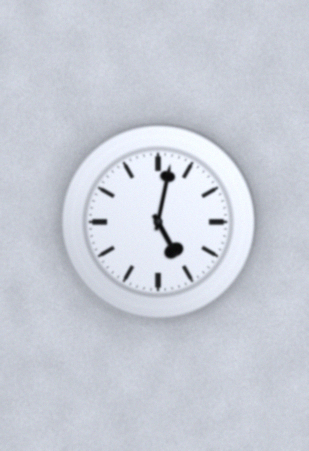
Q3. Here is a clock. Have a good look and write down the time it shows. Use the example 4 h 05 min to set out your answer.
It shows 5 h 02 min
